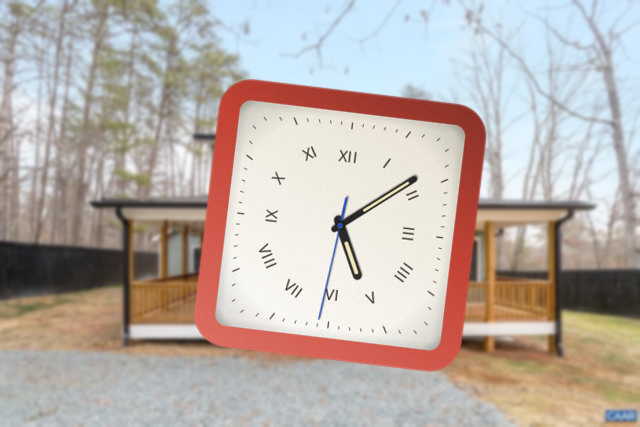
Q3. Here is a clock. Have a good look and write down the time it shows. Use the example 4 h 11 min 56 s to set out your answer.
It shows 5 h 08 min 31 s
